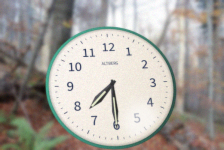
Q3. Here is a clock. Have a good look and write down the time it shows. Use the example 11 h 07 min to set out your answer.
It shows 7 h 30 min
